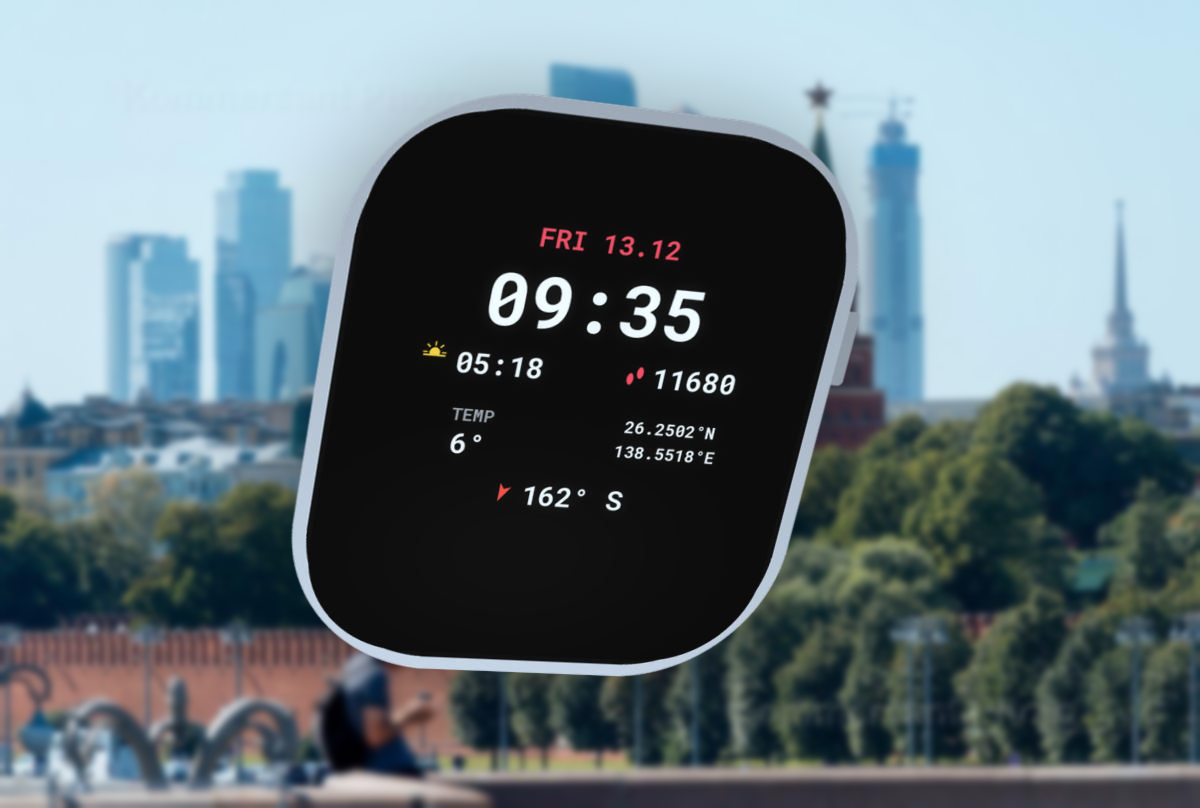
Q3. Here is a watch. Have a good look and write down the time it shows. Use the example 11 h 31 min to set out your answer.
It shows 9 h 35 min
